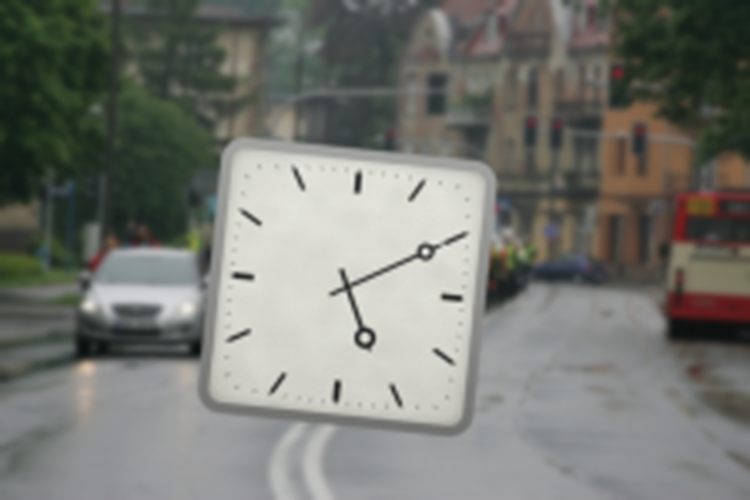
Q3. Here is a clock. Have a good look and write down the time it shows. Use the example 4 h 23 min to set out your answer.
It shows 5 h 10 min
